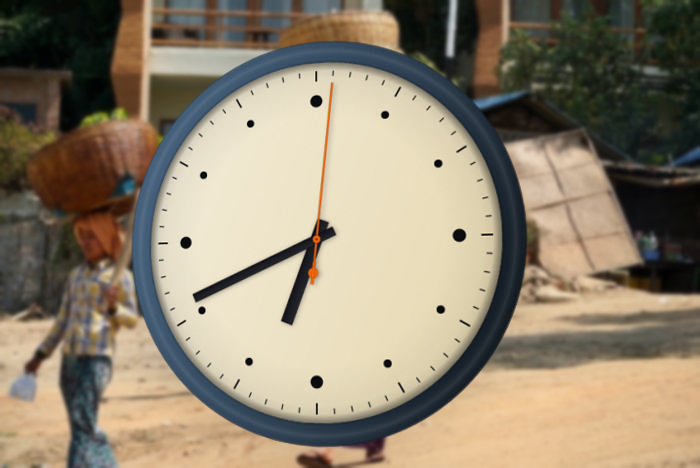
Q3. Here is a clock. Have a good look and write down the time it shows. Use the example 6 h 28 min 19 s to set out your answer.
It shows 6 h 41 min 01 s
